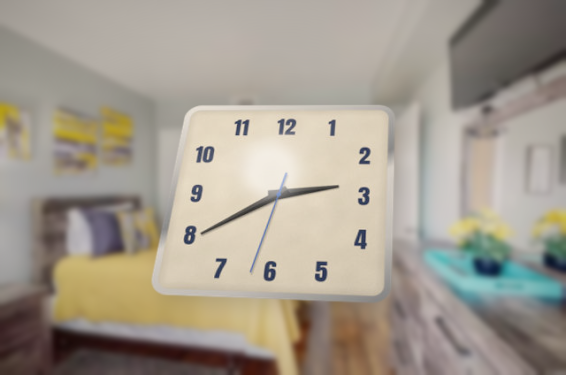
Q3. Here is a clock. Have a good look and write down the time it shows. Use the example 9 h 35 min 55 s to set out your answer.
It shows 2 h 39 min 32 s
